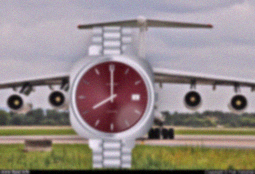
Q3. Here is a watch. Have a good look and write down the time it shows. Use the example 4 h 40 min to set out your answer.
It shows 8 h 00 min
